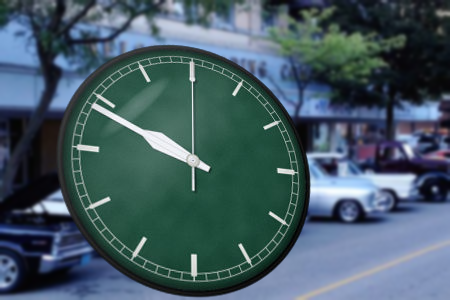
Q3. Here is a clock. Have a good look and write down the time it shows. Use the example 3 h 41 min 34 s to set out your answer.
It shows 9 h 49 min 00 s
